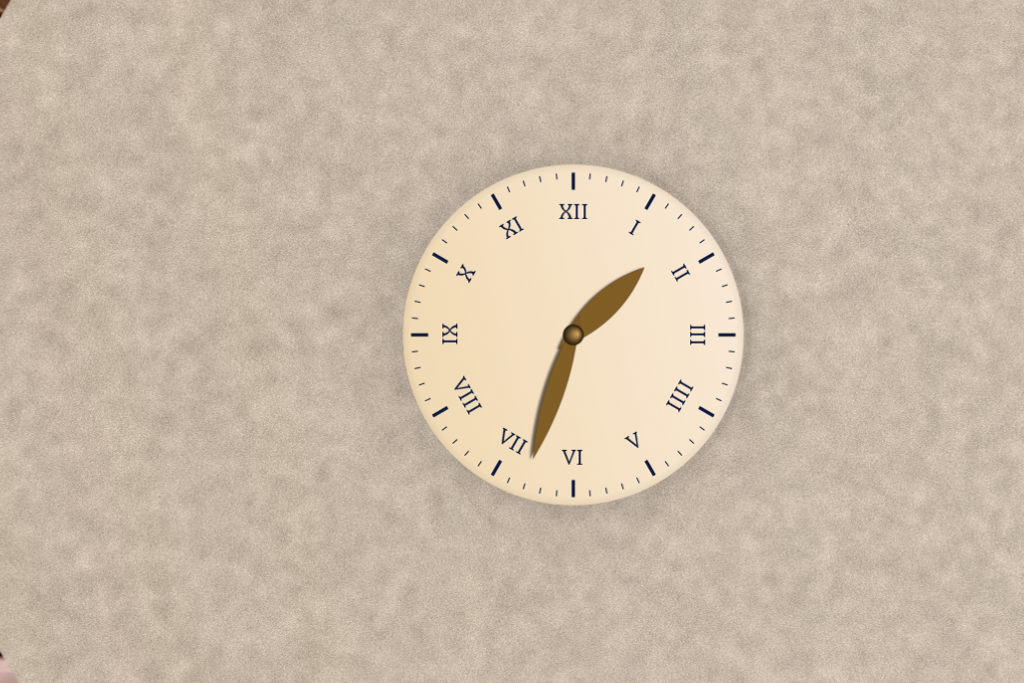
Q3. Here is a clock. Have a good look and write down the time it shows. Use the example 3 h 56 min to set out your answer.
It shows 1 h 33 min
